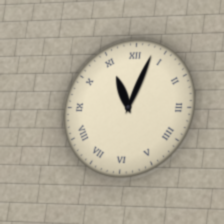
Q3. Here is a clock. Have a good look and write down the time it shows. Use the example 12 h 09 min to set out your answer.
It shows 11 h 03 min
